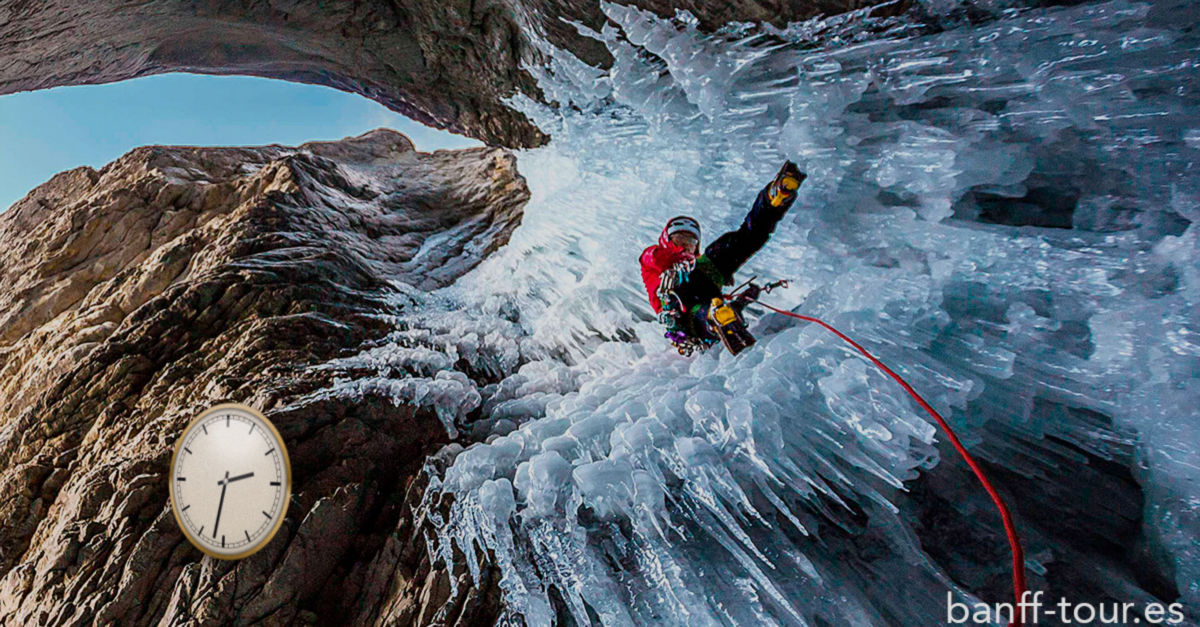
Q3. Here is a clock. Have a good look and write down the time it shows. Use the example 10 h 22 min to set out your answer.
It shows 2 h 32 min
